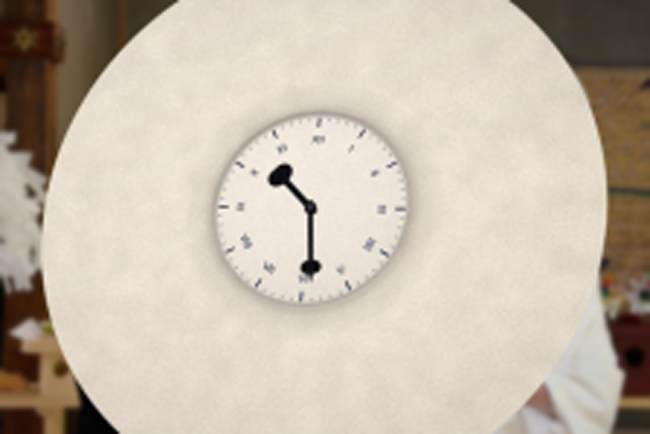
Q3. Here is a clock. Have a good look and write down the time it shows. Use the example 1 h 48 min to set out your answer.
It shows 10 h 29 min
